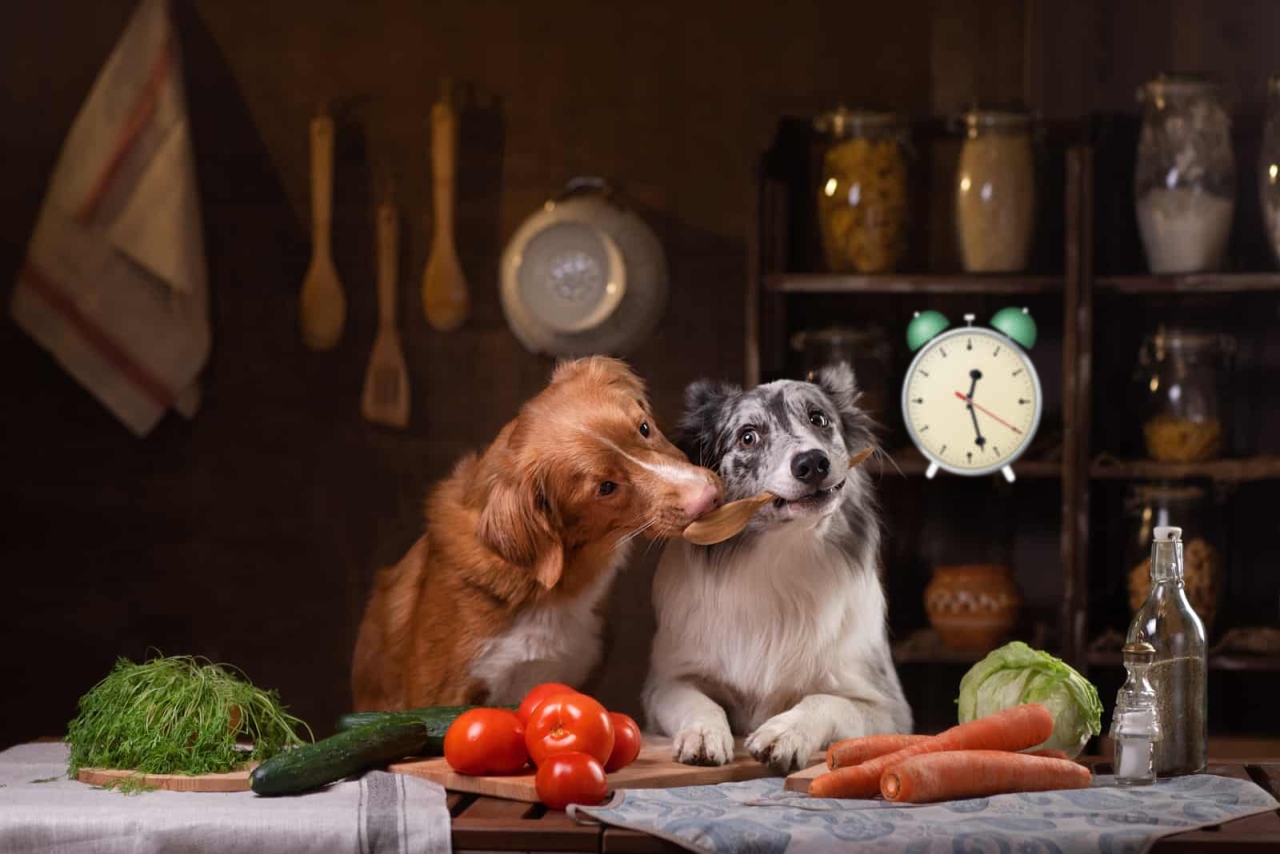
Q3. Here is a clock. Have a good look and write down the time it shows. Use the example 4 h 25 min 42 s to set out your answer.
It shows 12 h 27 min 20 s
